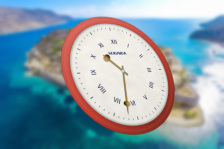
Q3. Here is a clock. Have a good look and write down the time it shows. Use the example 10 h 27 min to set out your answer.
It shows 10 h 32 min
